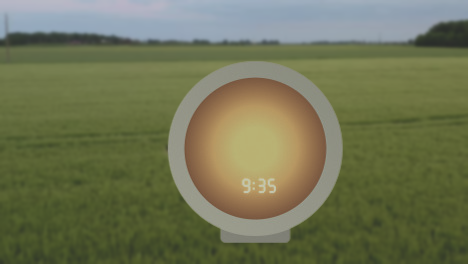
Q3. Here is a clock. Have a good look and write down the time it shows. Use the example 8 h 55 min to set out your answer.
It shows 9 h 35 min
